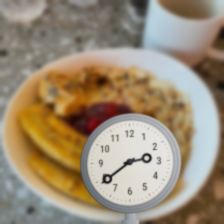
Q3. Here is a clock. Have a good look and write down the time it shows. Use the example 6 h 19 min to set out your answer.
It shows 2 h 39 min
